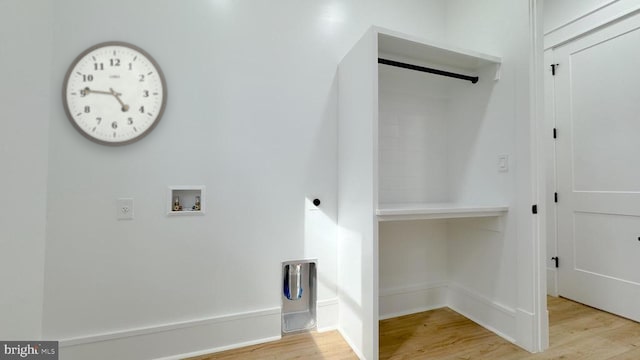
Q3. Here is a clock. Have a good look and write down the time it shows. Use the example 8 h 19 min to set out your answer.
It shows 4 h 46 min
